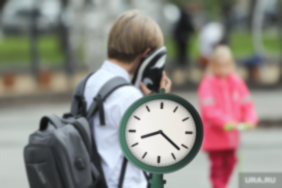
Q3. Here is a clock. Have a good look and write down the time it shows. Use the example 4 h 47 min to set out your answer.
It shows 8 h 22 min
